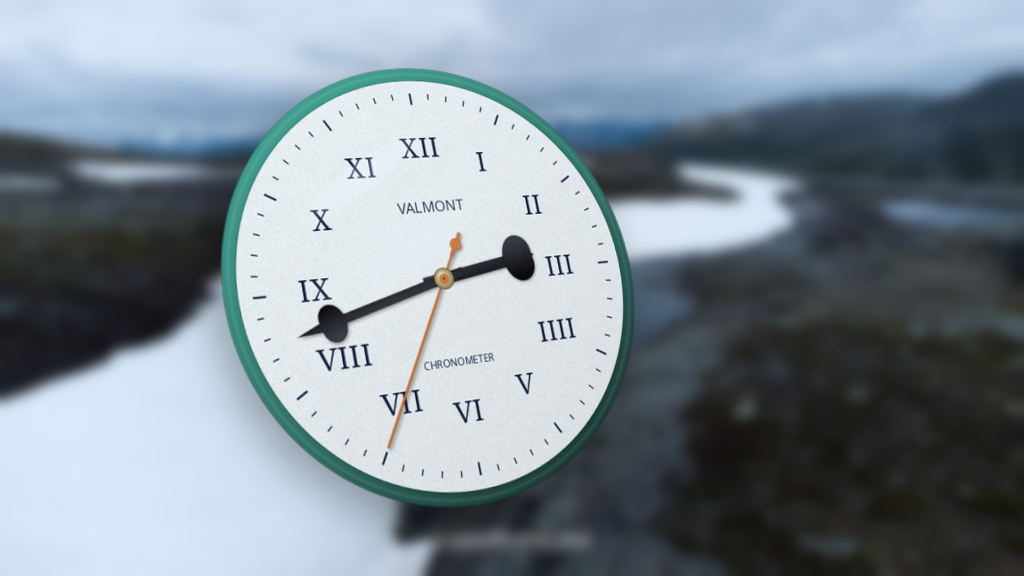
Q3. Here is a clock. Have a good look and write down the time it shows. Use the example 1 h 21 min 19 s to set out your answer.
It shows 2 h 42 min 35 s
